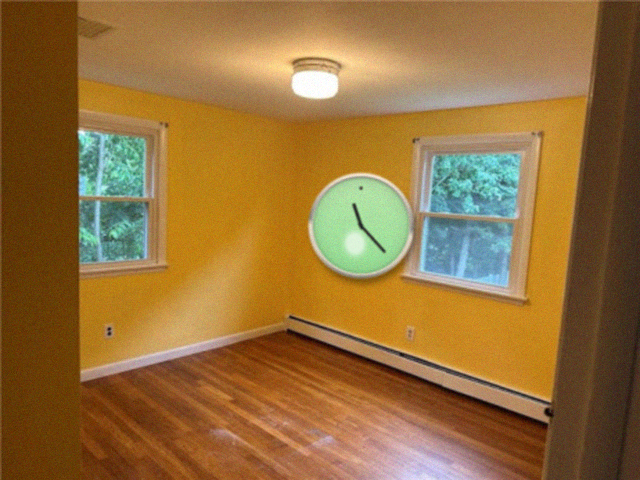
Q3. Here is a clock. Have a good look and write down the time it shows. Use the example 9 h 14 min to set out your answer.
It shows 11 h 23 min
